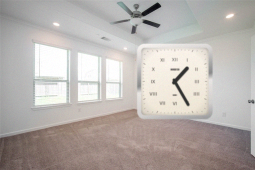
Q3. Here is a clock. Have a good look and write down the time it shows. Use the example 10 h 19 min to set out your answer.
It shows 1 h 25 min
